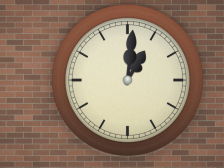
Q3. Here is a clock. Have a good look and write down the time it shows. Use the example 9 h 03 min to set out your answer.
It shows 1 h 01 min
